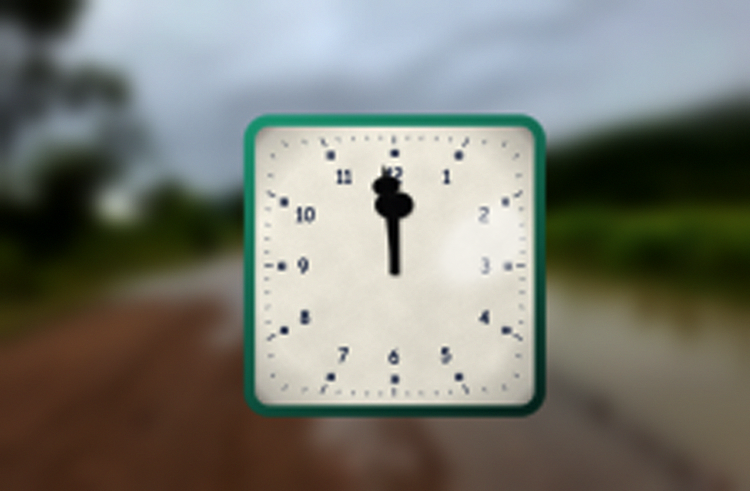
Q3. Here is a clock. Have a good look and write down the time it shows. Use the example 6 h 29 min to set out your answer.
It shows 11 h 59 min
